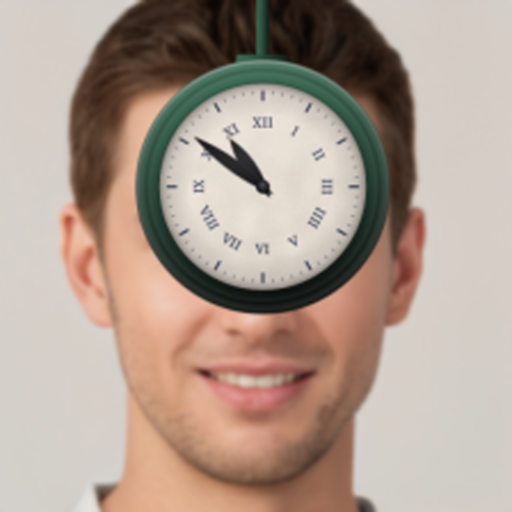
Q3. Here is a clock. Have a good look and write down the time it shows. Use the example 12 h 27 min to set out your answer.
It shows 10 h 51 min
